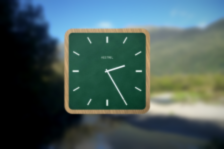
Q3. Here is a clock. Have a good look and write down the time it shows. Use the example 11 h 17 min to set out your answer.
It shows 2 h 25 min
